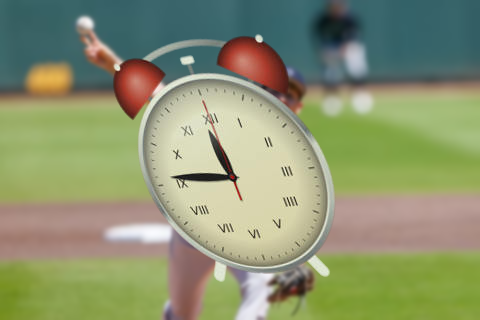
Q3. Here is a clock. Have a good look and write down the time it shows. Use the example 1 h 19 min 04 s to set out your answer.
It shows 11 h 46 min 00 s
